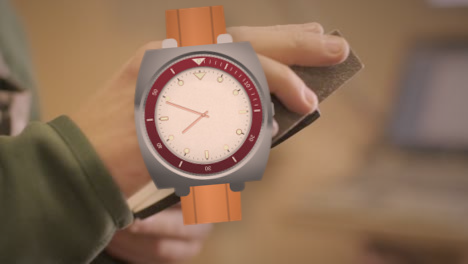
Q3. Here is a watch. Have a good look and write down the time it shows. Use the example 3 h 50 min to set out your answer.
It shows 7 h 49 min
